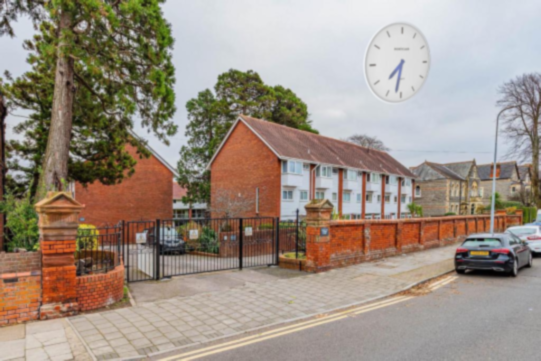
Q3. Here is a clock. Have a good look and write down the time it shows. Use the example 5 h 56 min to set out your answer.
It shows 7 h 32 min
